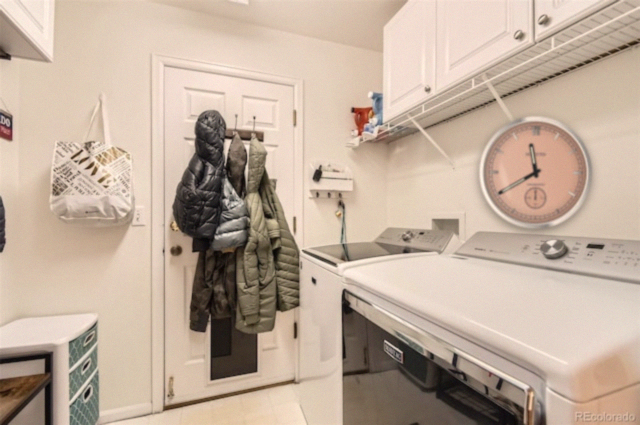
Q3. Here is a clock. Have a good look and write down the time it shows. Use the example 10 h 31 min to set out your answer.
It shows 11 h 40 min
